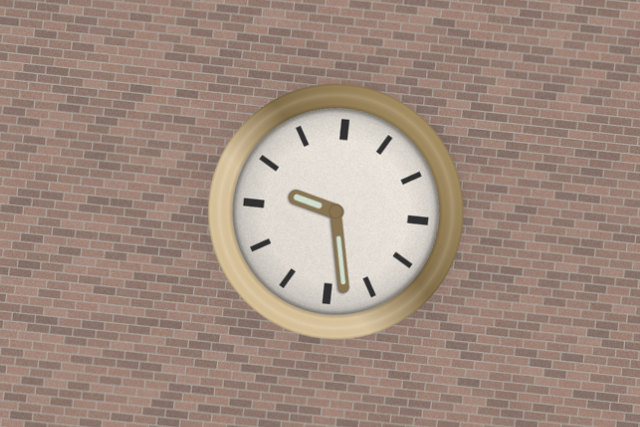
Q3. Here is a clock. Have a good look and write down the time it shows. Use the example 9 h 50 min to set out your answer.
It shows 9 h 28 min
